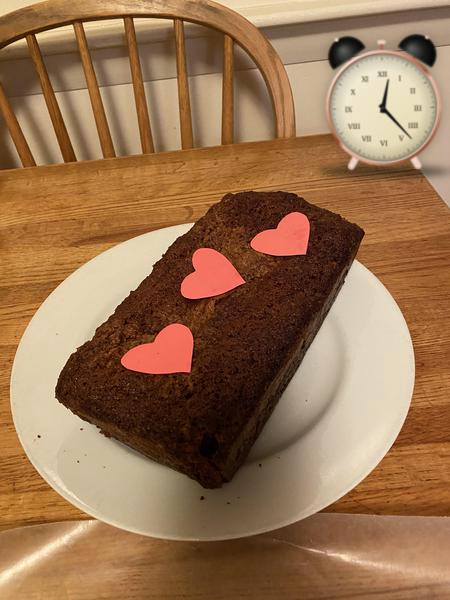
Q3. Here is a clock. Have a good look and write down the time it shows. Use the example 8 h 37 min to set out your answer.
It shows 12 h 23 min
